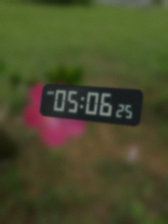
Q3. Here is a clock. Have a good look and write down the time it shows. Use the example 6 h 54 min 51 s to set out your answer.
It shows 5 h 06 min 25 s
